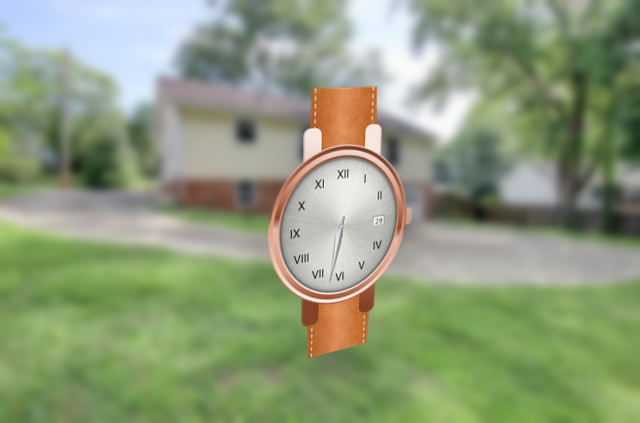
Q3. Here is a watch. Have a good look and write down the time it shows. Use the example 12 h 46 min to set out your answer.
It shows 6 h 32 min
